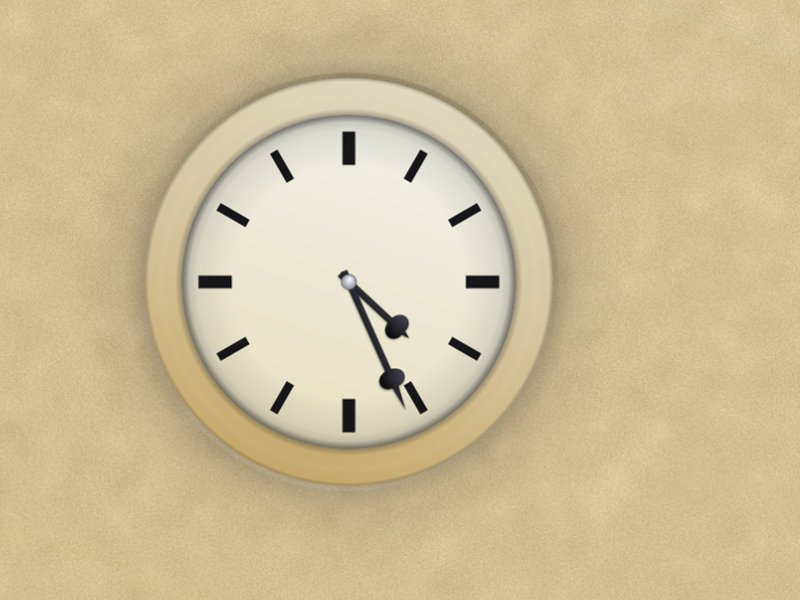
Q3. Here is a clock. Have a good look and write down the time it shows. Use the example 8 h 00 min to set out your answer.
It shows 4 h 26 min
